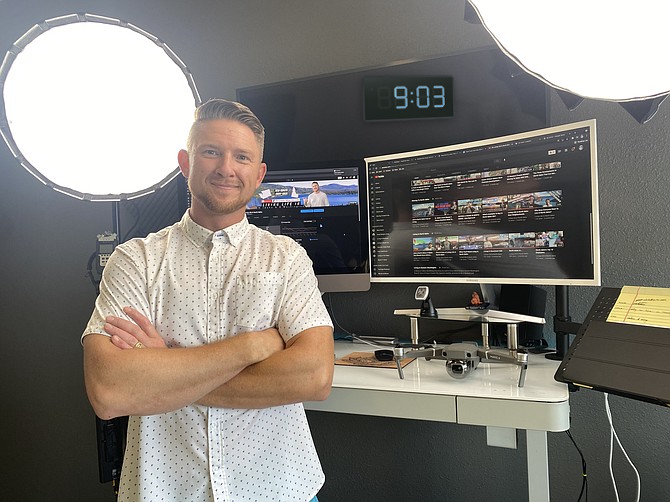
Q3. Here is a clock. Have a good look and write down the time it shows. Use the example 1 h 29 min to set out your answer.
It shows 9 h 03 min
